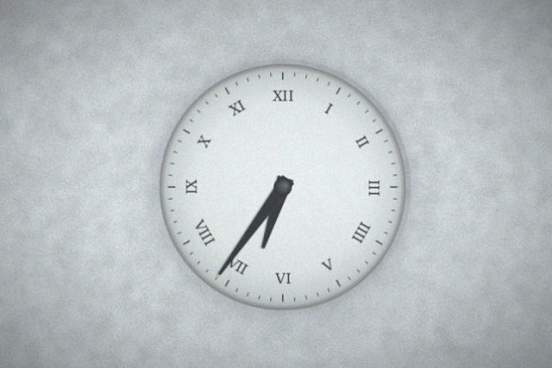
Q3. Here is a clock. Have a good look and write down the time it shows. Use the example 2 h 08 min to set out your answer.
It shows 6 h 36 min
